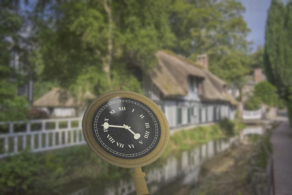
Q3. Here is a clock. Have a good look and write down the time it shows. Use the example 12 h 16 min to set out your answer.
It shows 4 h 47 min
